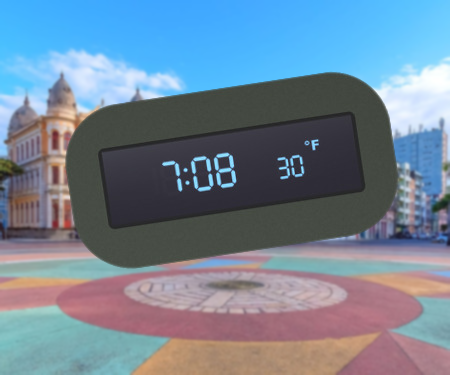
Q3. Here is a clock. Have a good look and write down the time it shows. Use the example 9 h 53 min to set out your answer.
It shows 7 h 08 min
